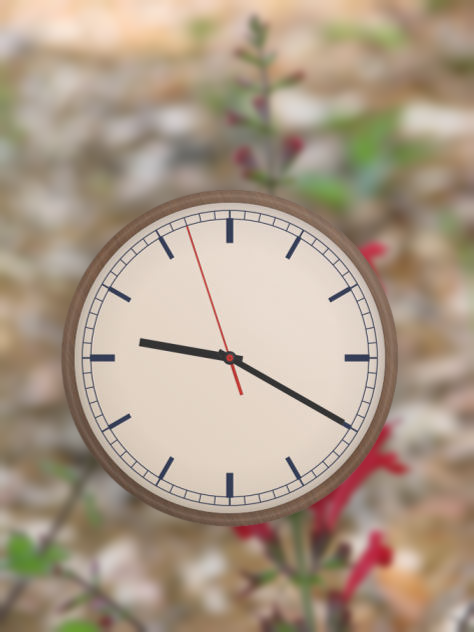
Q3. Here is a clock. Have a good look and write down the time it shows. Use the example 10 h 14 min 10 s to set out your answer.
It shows 9 h 19 min 57 s
